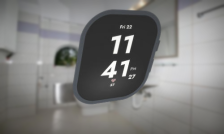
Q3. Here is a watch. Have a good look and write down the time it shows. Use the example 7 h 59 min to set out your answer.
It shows 11 h 41 min
